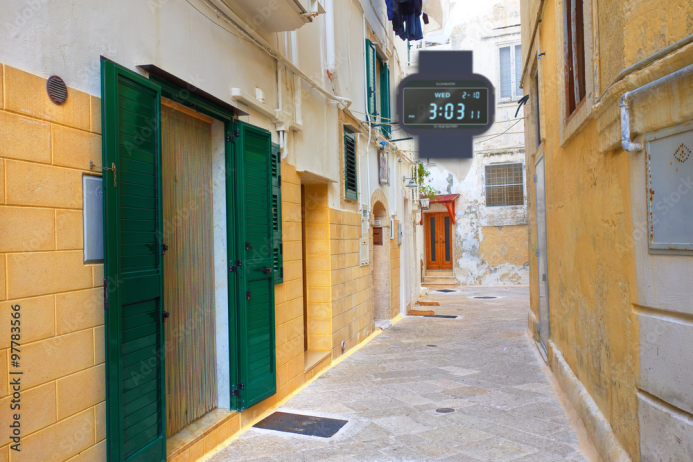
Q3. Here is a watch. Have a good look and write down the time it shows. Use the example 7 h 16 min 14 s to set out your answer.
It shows 3 h 03 min 11 s
